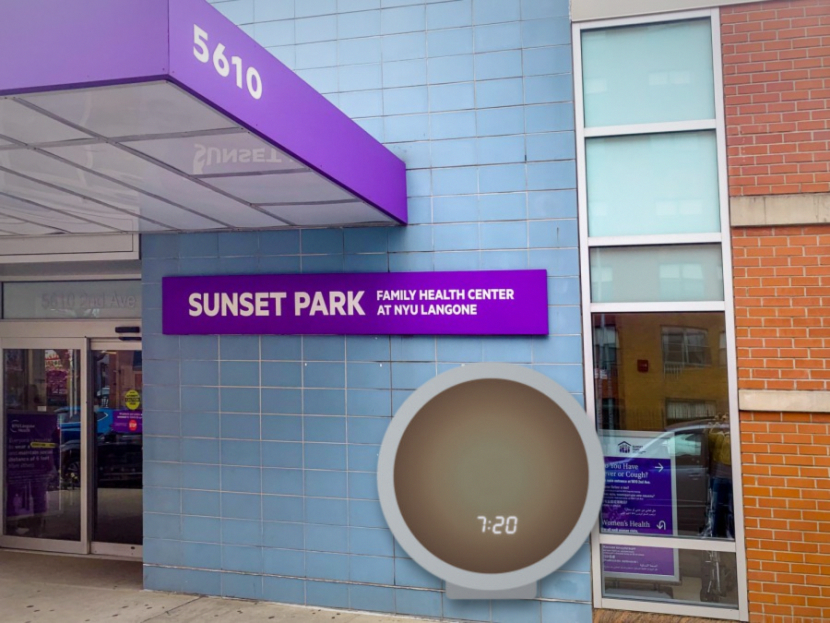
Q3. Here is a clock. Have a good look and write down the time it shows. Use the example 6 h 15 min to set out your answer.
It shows 7 h 20 min
